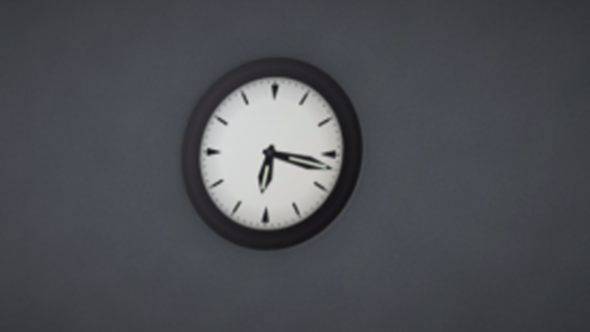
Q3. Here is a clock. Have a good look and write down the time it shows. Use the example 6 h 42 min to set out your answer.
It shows 6 h 17 min
